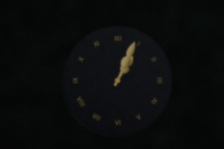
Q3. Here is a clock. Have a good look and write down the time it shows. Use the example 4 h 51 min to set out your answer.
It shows 1 h 04 min
